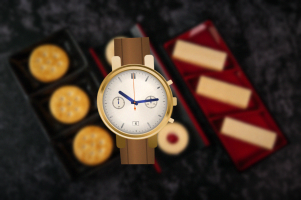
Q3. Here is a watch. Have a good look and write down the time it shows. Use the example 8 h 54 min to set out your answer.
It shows 10 h 14 min
